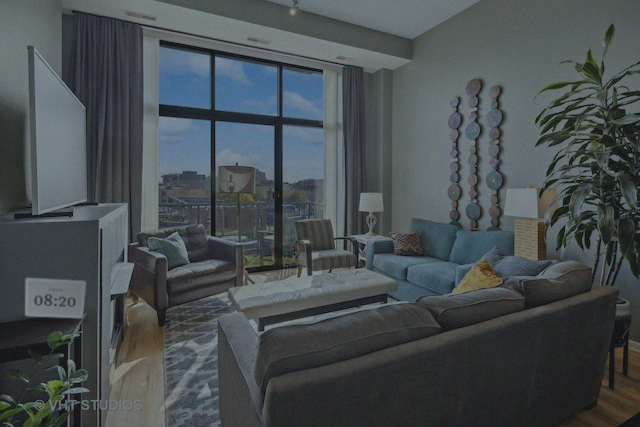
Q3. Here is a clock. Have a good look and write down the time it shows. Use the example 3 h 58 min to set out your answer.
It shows 8 h 20 min
